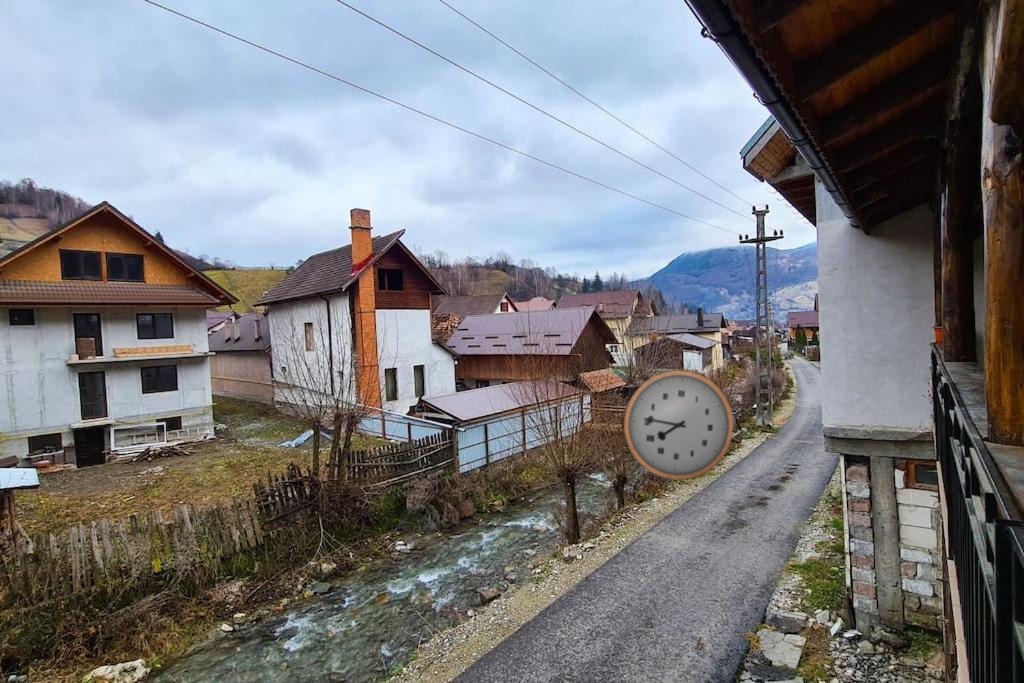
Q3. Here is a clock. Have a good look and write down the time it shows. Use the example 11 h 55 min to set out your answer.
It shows 7 h 46 min
